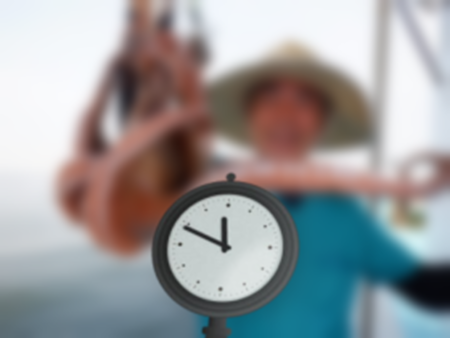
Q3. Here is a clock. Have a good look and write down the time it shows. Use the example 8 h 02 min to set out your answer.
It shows 11 h 49 min
